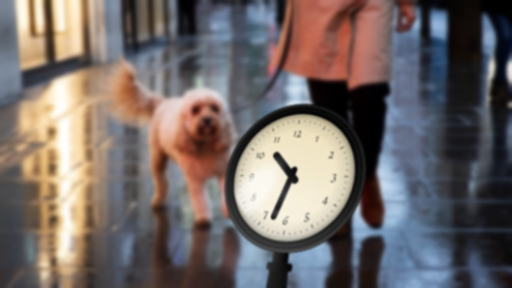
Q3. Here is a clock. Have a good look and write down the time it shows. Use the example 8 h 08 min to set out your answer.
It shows 10 h 33 min
